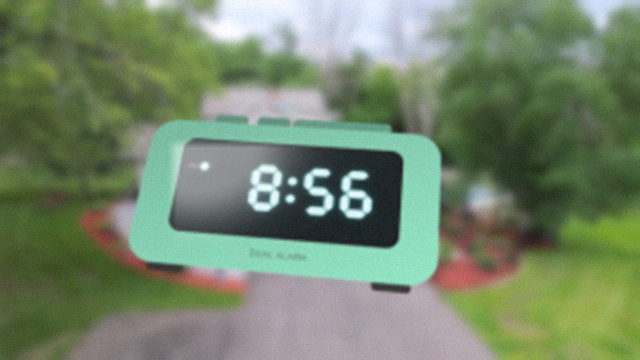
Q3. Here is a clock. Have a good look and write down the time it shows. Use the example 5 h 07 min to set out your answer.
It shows 8 h 56 min
